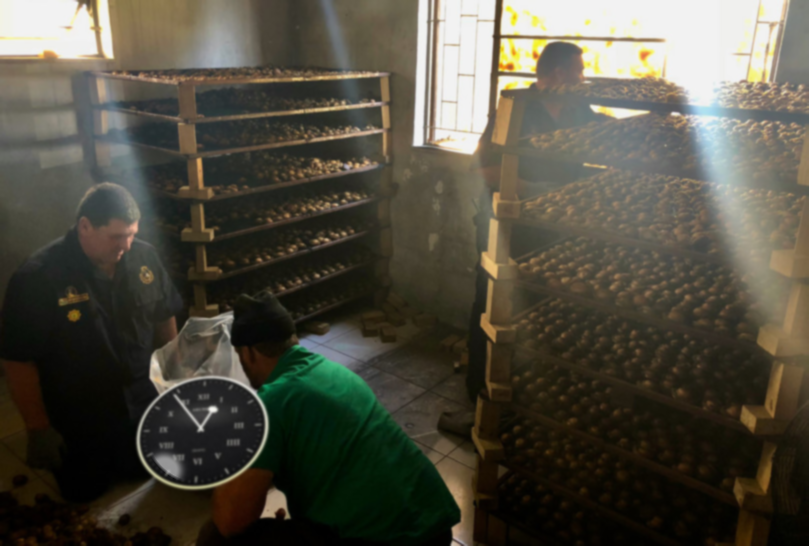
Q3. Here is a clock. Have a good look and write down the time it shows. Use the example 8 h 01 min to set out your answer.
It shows 12 h 54 min
